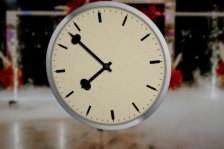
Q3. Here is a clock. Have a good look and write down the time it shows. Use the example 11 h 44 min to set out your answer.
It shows 7 h 53 min
